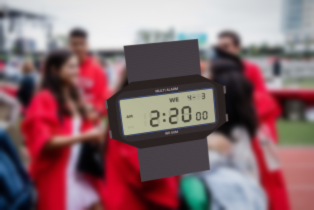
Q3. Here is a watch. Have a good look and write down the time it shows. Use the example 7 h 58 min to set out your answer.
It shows 2 h 20 min
